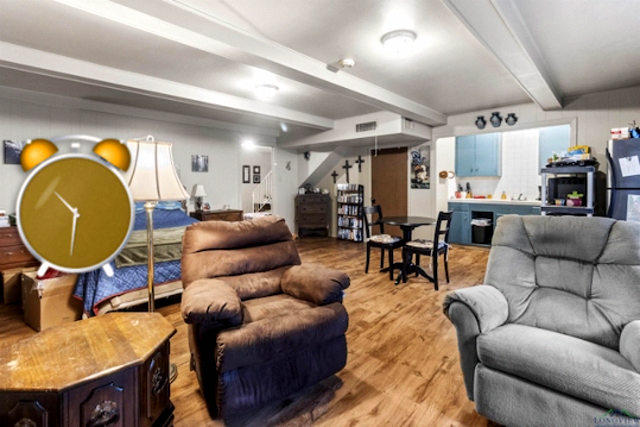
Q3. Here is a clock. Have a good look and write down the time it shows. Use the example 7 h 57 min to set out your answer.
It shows 10 h 31 min
